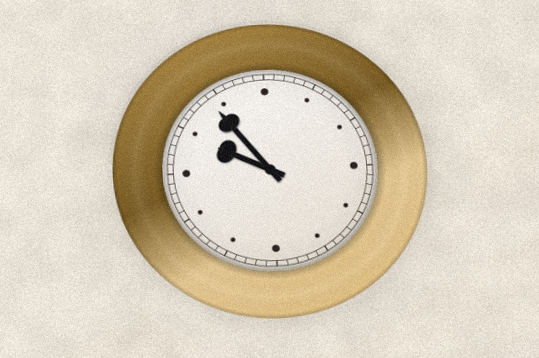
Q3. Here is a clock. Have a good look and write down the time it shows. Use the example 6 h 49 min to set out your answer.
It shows 9 h 54 min
